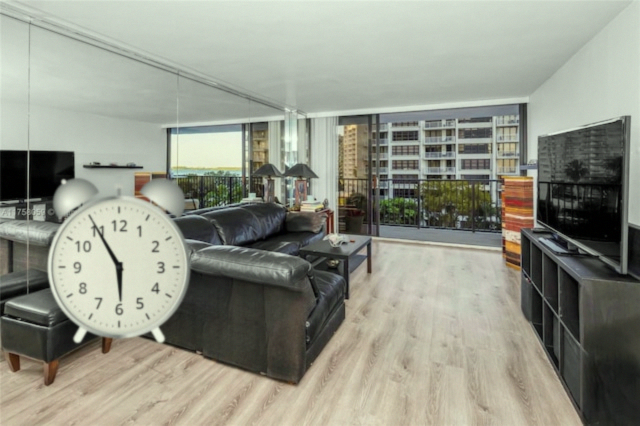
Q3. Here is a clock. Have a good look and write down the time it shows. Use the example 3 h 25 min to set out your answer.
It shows 5 h 55 min
